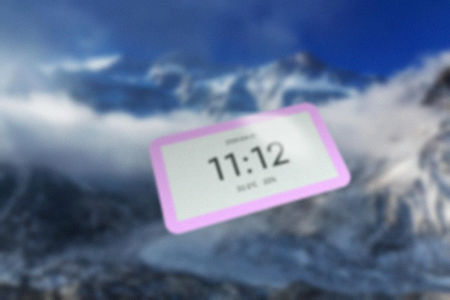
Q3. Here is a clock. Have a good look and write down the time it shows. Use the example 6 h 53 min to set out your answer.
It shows 11 h 12 min
